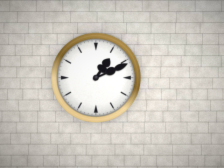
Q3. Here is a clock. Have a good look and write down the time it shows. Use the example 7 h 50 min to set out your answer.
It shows 1 h 11 min
